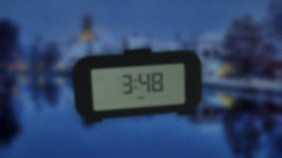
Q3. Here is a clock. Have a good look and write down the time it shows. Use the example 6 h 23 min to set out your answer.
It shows 3 h 48 min
